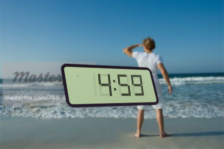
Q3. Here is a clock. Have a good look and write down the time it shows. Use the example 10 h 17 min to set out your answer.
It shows 4 h 59 min
